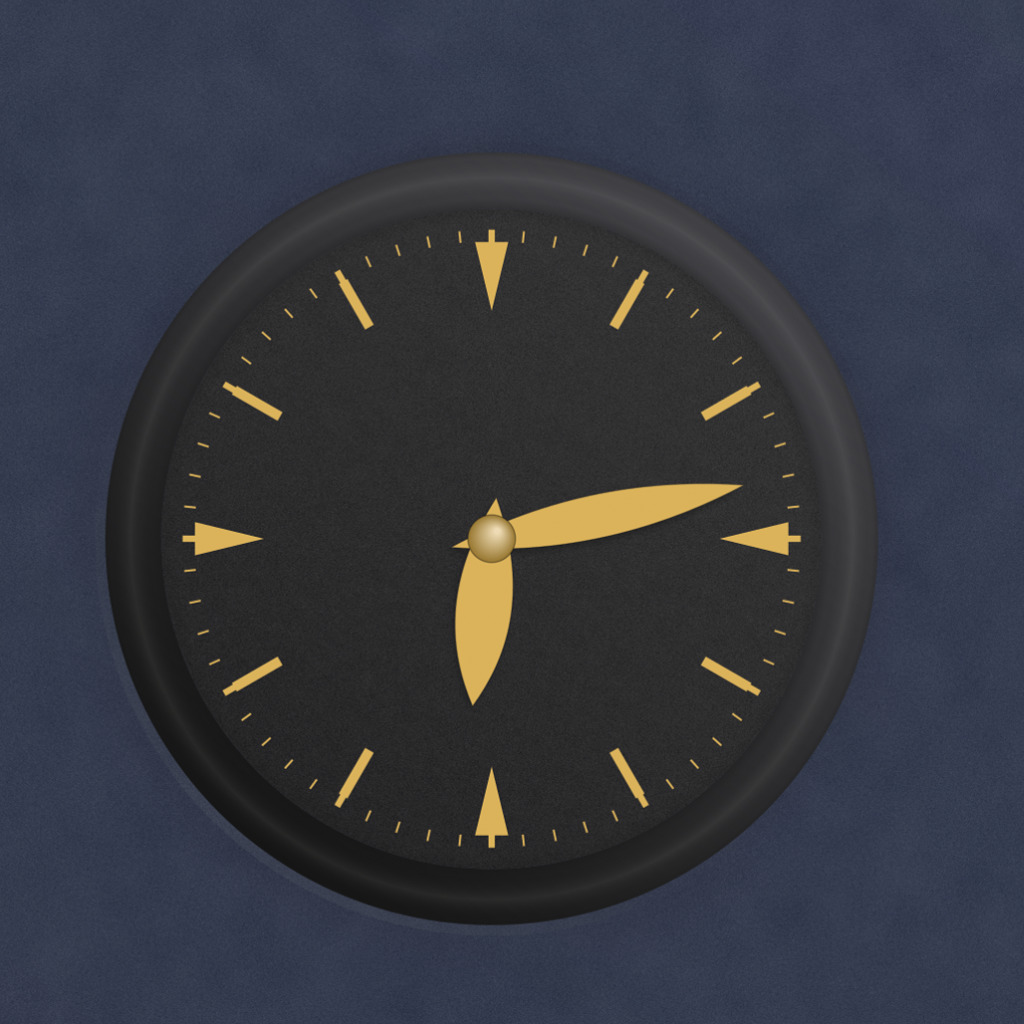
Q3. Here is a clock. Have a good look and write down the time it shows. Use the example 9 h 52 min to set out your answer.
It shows 6 h 13 min
